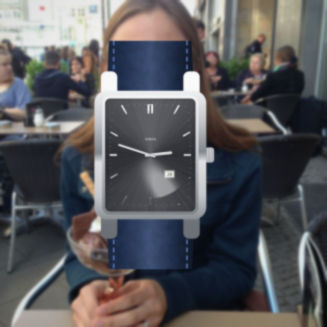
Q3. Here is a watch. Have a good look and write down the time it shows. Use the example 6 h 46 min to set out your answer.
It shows 2 h 48 min
